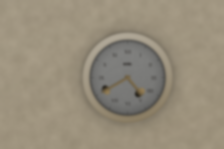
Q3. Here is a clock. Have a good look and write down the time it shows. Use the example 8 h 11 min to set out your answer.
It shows 4 h 40 min
